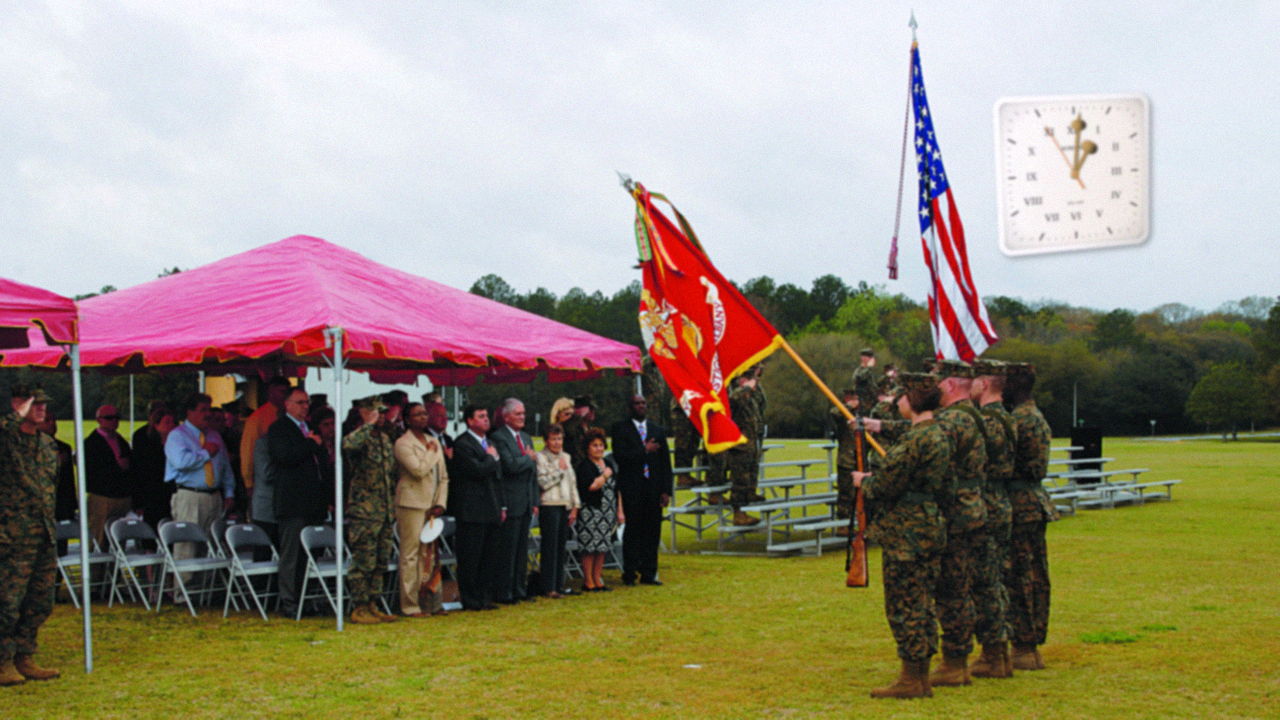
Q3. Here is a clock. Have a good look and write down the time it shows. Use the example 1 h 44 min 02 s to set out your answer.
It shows 1 h 00 min 55 s
